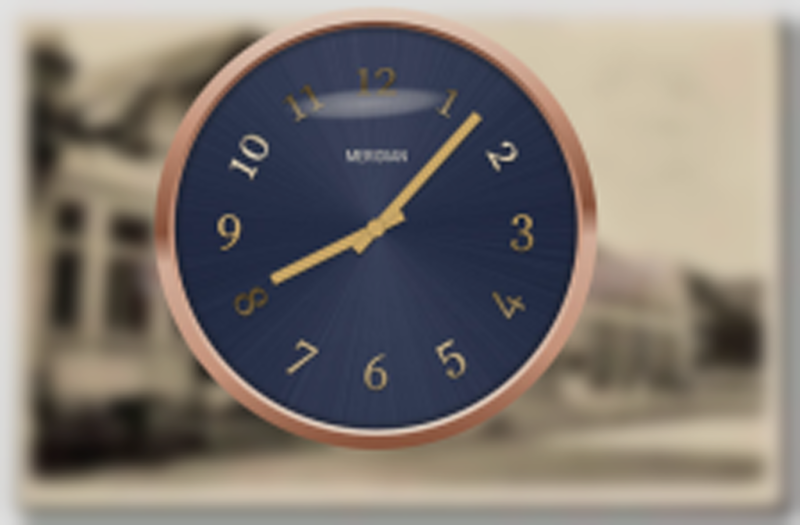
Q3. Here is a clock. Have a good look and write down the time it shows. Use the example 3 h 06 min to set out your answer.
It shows 8 h 07 min
